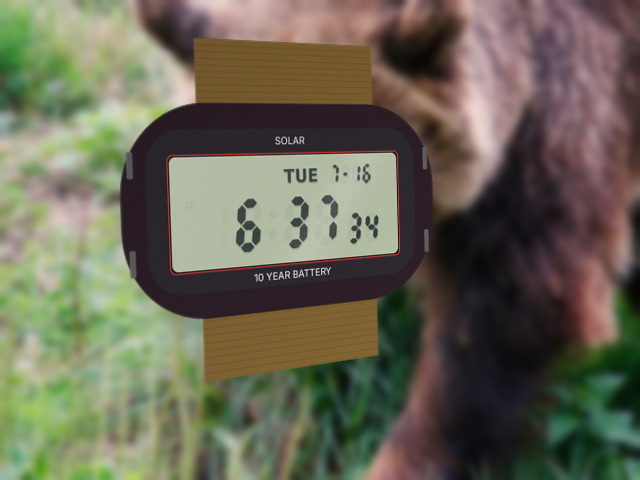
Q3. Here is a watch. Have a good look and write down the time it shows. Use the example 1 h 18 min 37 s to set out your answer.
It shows 6 h 37 min 34 s
